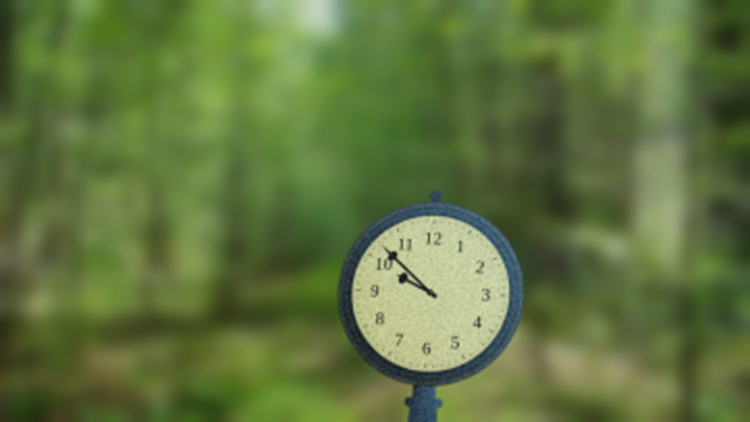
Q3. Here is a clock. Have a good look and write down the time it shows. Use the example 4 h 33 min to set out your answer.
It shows 9 h 52 min
